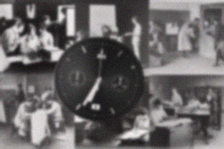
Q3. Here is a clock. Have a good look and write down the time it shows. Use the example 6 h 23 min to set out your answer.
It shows 6 h 34 min
